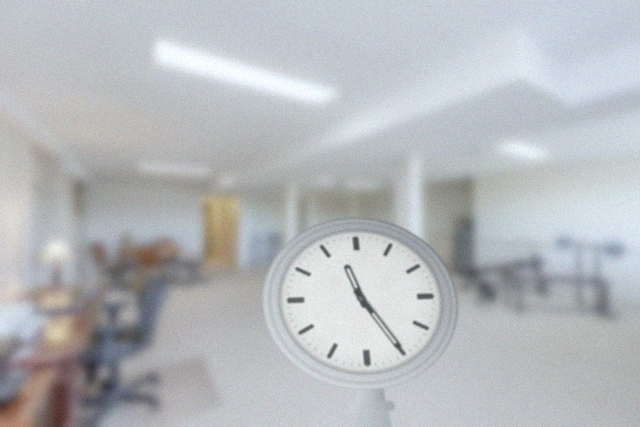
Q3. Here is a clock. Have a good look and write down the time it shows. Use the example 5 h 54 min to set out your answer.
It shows 11 h 25 min
